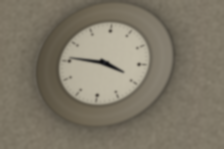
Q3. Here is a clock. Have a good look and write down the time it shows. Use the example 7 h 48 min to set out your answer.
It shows 3 h 46 min
